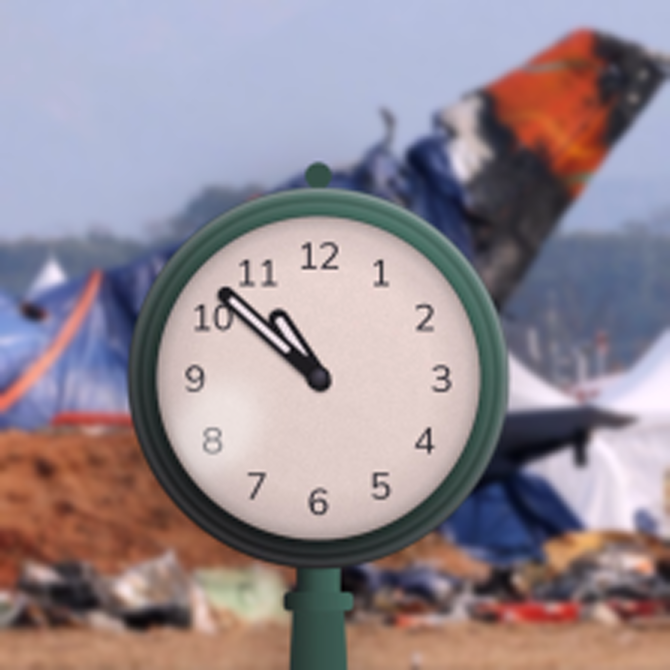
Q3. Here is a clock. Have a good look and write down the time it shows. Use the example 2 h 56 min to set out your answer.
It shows 10 h 52 min
